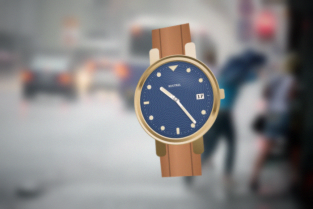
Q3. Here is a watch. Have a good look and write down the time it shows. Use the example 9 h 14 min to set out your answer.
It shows 10 h 24 min
